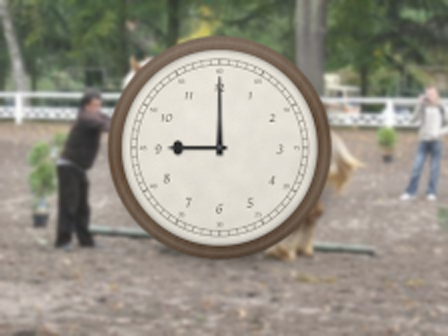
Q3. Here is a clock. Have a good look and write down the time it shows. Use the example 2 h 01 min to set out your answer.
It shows 9 h 00 min
